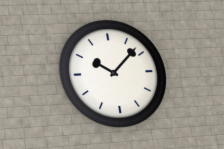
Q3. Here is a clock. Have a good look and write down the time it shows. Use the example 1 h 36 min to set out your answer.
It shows 10 h 08 min
